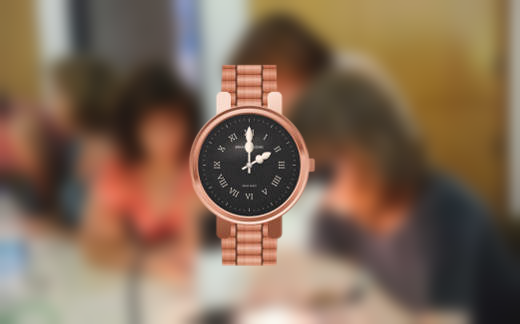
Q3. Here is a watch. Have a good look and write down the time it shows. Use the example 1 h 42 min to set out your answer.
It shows 2 h 00 min
